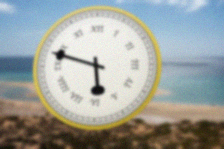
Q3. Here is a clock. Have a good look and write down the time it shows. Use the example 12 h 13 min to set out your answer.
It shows 5 h 48 min
